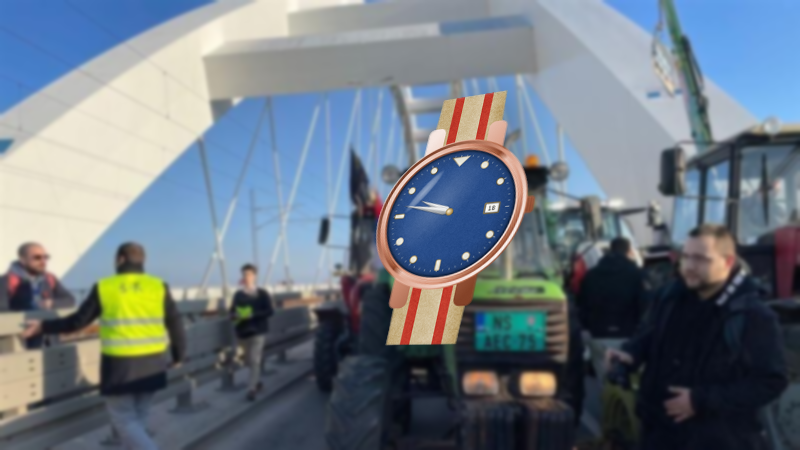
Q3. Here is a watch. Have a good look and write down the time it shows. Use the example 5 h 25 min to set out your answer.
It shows 9 h 47 min
